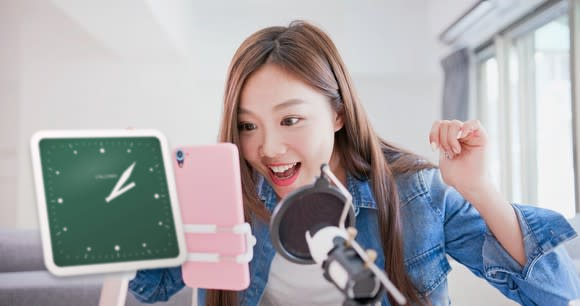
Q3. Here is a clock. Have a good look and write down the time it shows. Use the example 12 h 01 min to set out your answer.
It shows 2 h 07 min
